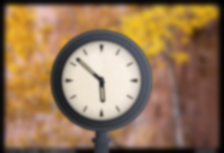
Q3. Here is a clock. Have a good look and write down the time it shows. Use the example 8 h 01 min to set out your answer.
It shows 5 h 52 min
